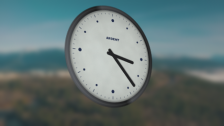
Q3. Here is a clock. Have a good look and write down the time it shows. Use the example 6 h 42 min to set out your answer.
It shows 3 h 23 min
